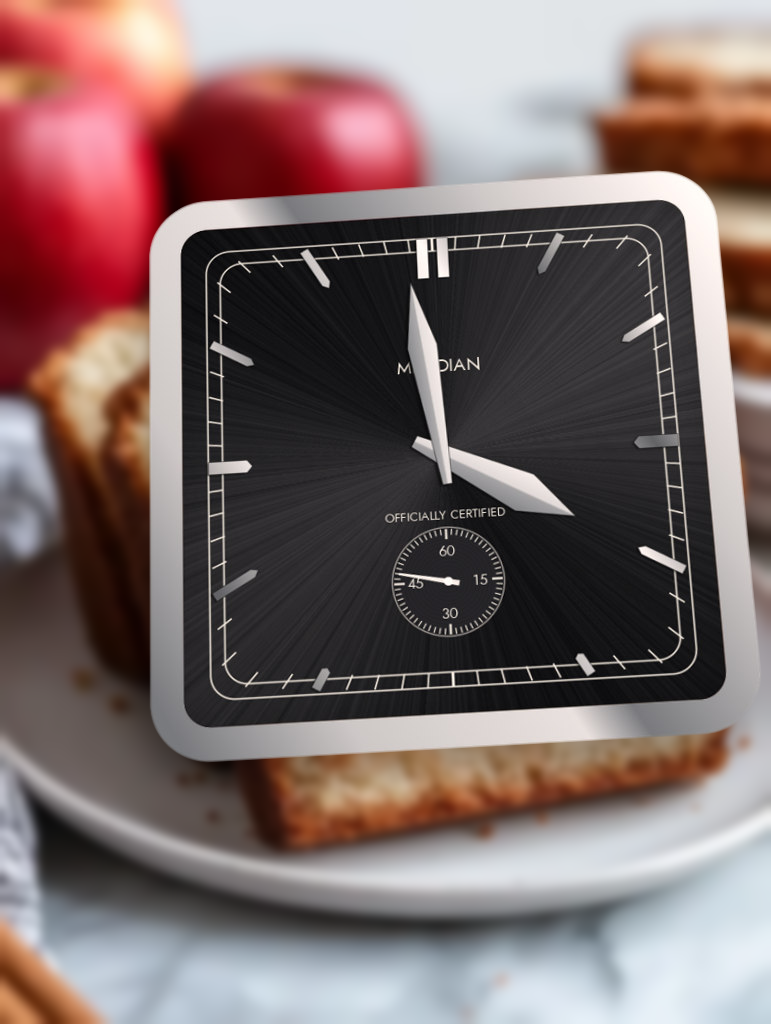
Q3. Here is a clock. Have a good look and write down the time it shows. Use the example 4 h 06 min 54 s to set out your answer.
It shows 3 h 58 min 47 s
